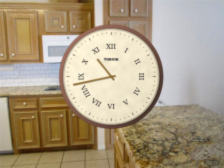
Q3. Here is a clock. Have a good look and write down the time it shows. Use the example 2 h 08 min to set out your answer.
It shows 10 h 43 min
